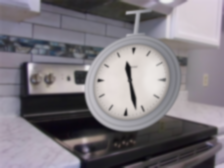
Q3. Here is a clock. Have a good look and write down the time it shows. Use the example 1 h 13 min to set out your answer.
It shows 11 h 27 min
